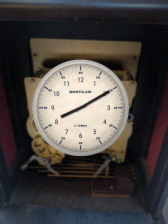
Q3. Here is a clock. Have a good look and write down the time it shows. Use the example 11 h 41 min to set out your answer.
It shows 8 h 10 min
